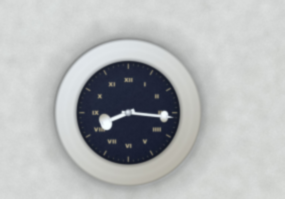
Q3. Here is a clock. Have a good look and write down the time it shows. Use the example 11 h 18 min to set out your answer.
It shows 8 h 16 min
